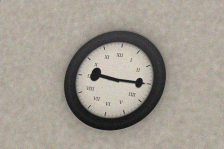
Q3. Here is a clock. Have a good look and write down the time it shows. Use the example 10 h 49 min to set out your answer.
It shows 9 h 15 min
